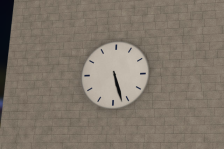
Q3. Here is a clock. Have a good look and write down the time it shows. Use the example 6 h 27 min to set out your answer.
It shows 5 h 27 min
